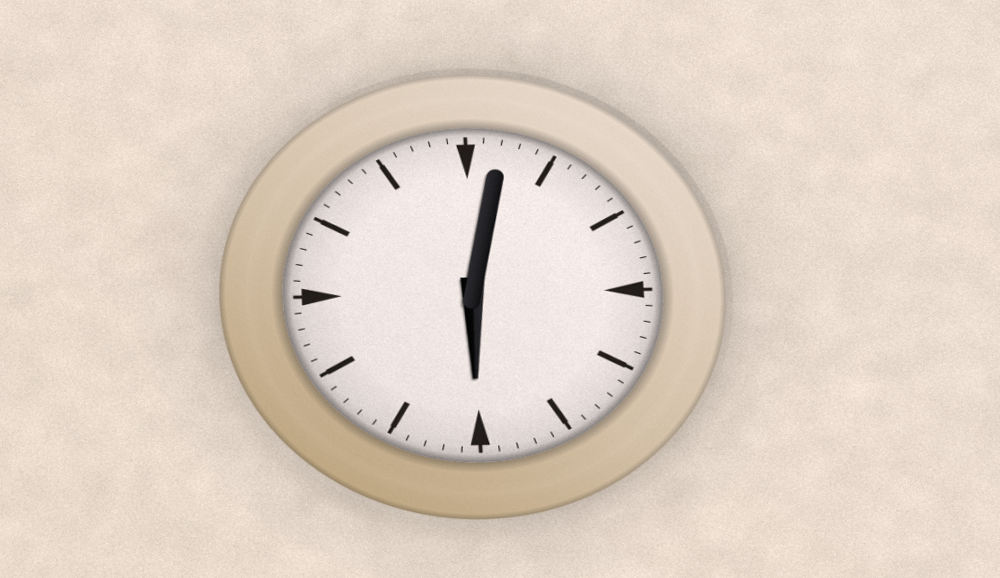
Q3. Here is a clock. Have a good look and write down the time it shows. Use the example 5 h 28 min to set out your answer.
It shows 6 h 02 min
